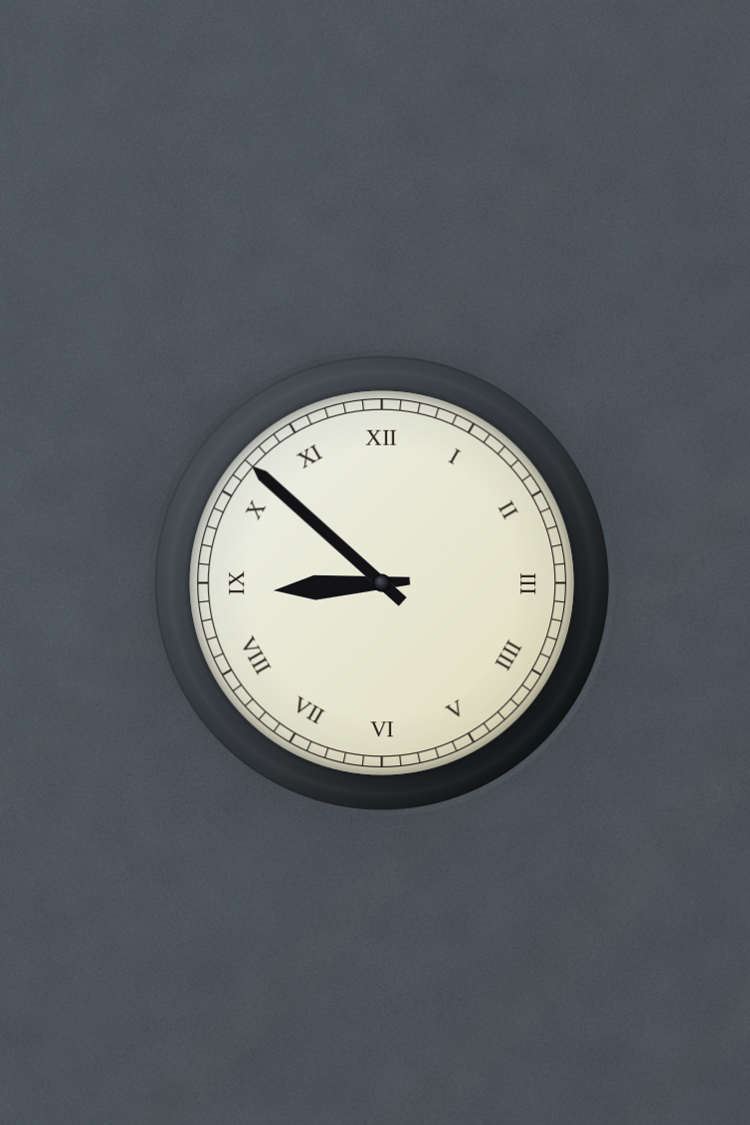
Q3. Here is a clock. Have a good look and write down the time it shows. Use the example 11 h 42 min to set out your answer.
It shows 8 h 52 min
